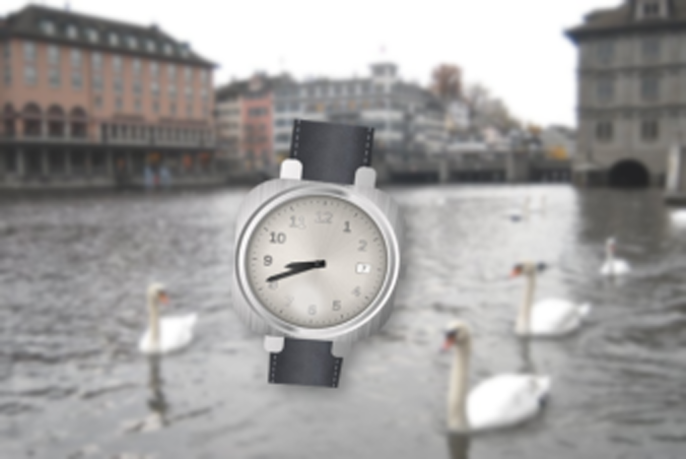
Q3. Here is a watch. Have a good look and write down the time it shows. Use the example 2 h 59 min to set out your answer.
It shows 8 h 41 min
